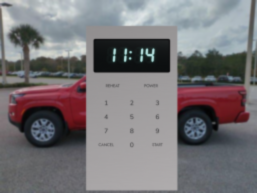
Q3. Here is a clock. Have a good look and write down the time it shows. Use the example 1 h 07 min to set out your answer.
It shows 11 h 14 min
